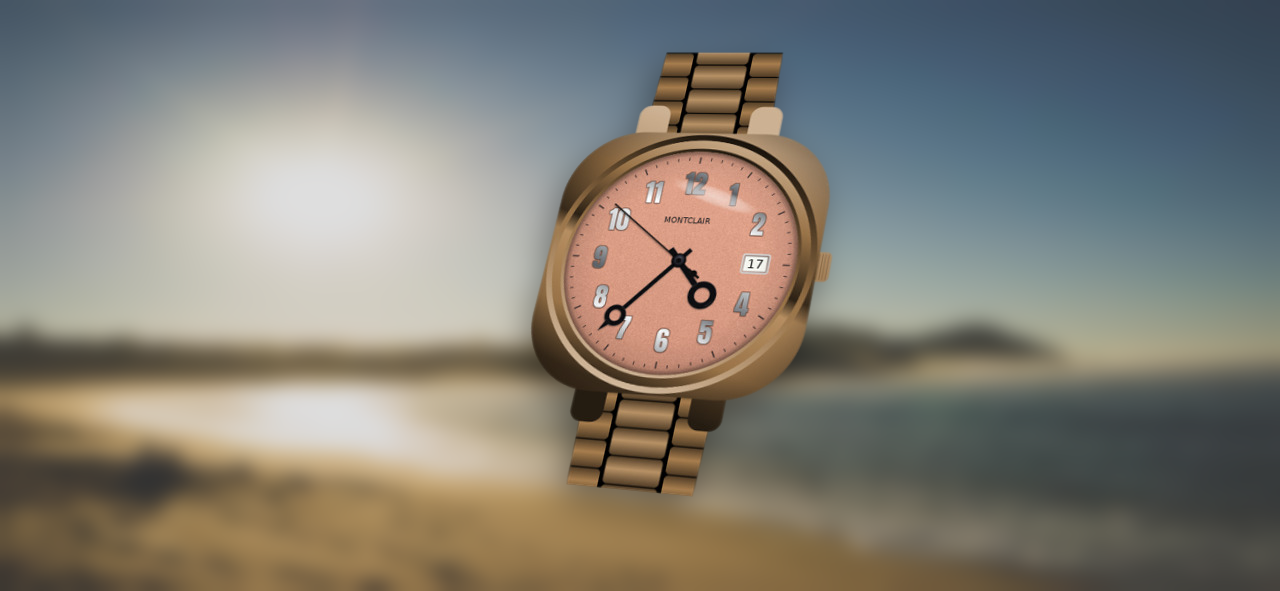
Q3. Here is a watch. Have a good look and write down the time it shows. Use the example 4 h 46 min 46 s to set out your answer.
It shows 4 h 36 min 51 s
